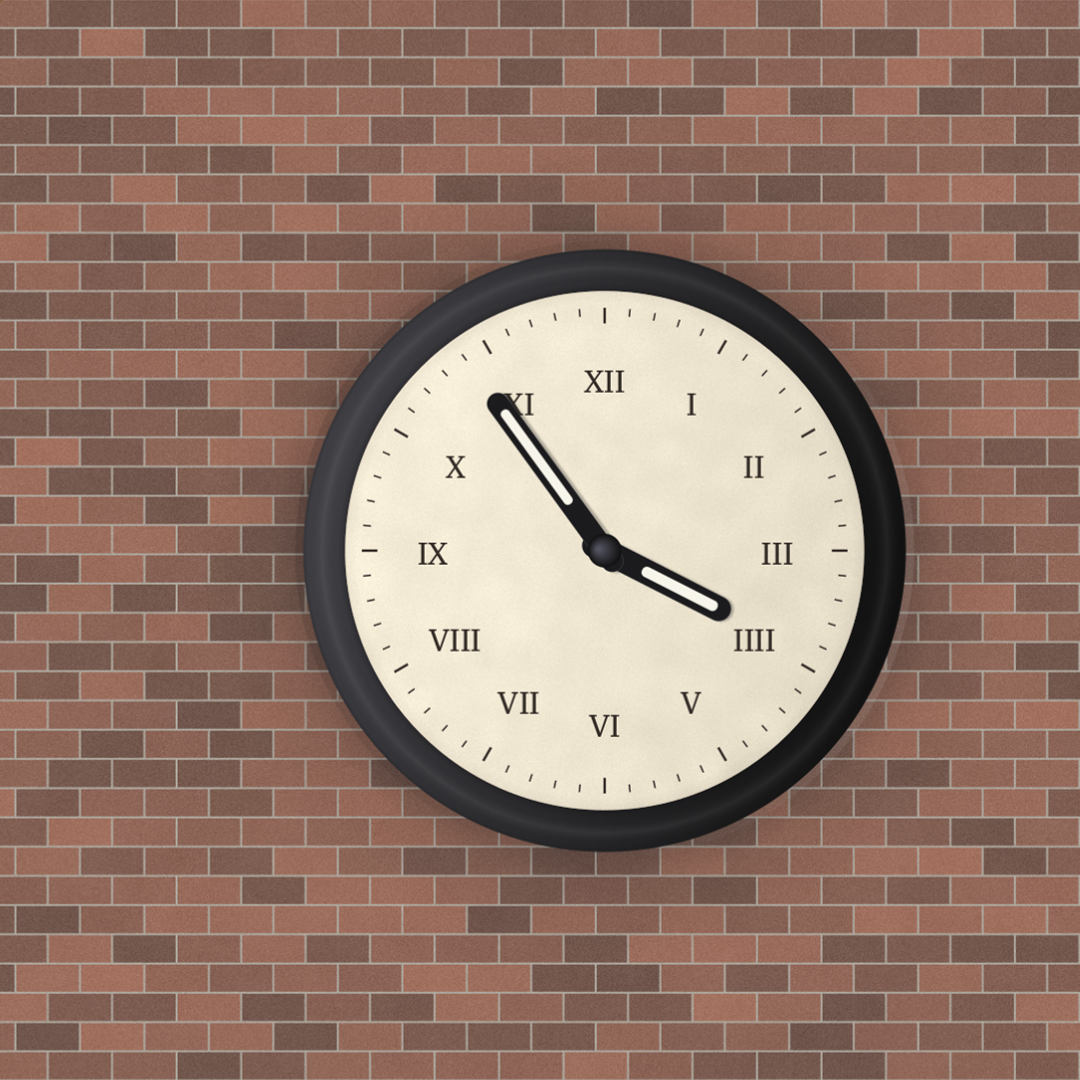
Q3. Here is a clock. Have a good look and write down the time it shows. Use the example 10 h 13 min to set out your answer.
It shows 3 h 54 min
